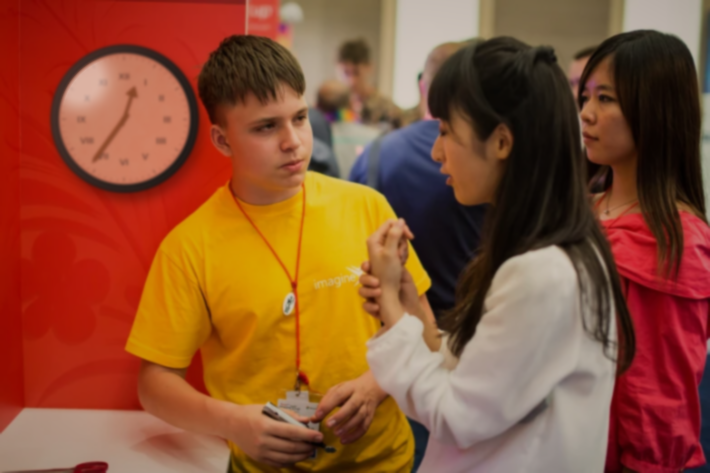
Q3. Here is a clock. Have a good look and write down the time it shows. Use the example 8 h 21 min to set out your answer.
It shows 12 h 36 min
